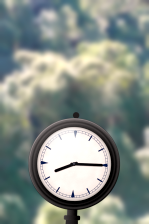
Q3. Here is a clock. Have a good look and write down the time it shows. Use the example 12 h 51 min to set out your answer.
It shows 8 h 15 min
